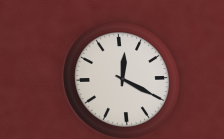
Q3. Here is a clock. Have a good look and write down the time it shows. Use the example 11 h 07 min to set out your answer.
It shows 12 h 20 min
